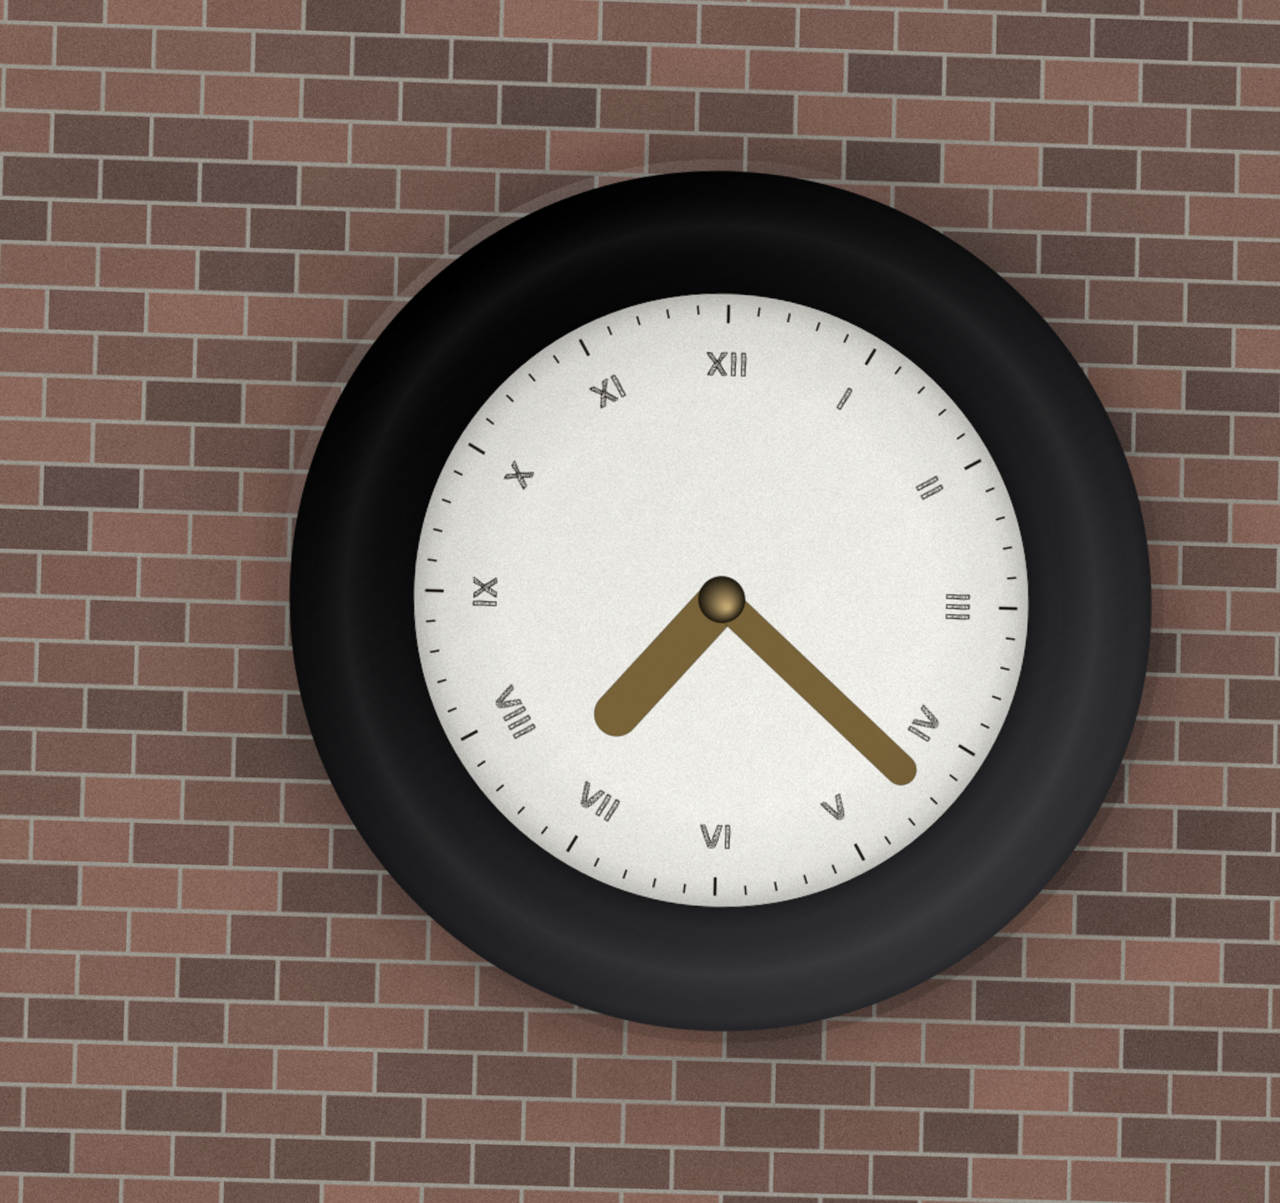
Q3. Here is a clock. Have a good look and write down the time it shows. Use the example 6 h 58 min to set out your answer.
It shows 7 h 22 min
